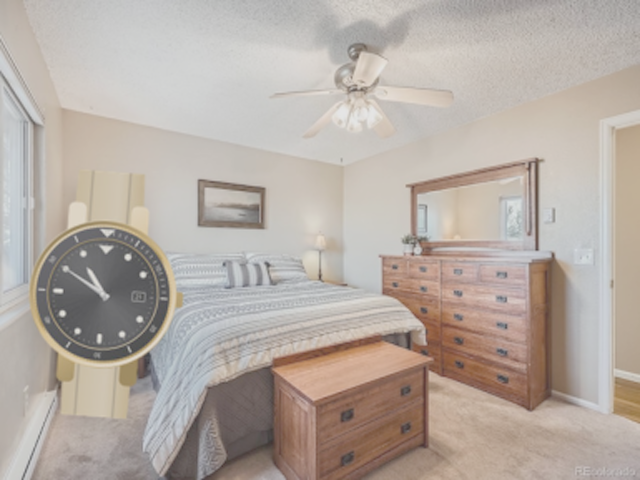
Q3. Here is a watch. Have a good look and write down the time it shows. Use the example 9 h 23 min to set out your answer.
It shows 10 h 50 min
